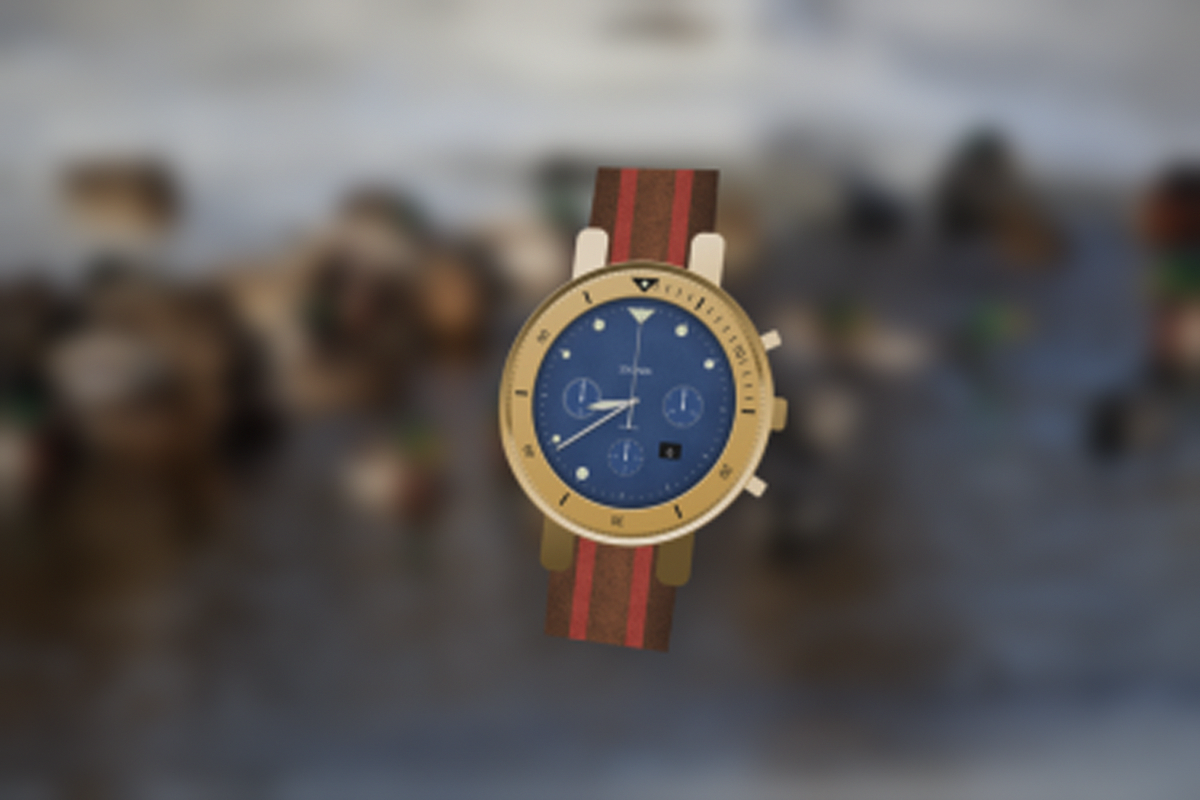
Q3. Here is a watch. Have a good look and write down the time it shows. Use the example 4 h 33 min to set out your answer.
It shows 8 h 39 min
